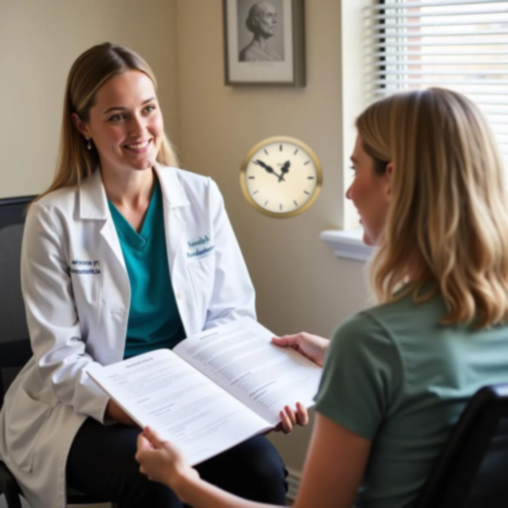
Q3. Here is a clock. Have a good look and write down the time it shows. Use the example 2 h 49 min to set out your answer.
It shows 12 h 51 min
